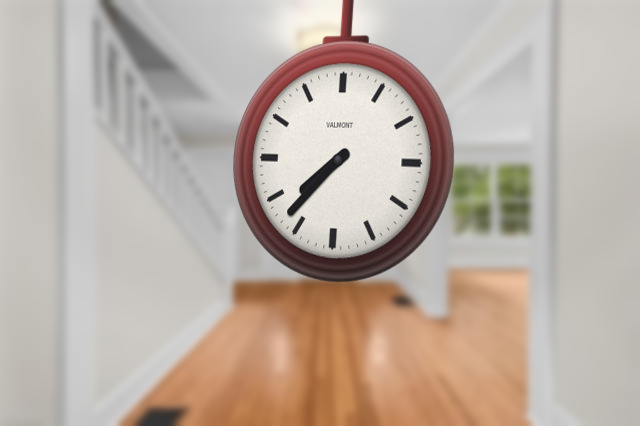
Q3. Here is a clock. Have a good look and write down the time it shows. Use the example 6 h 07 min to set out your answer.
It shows 7 h 37 min
